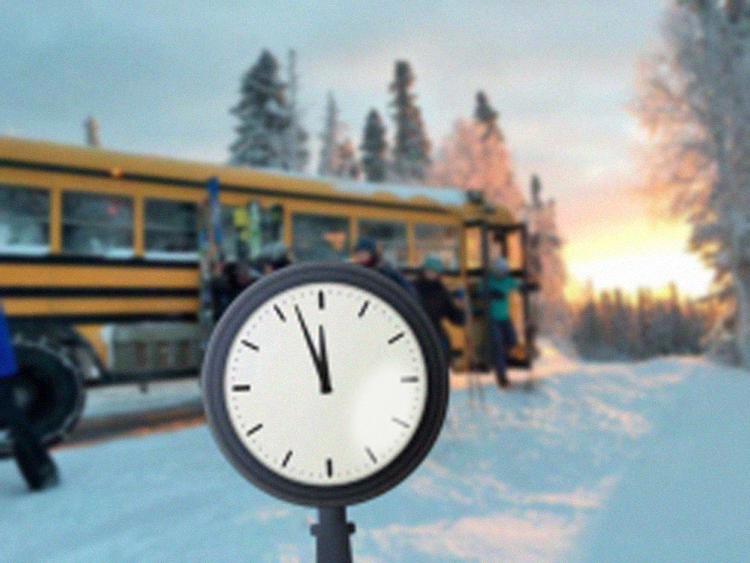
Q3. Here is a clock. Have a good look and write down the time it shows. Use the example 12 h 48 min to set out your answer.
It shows 11 h 57 min
